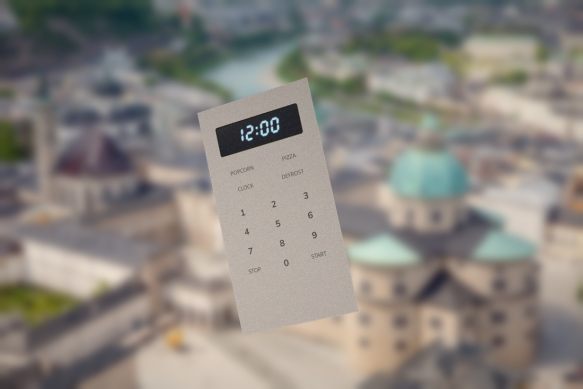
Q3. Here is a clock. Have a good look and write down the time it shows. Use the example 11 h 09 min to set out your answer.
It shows 12 h 00 min
